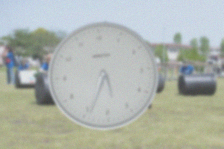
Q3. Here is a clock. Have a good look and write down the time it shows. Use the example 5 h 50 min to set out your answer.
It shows 5 h 34 min
